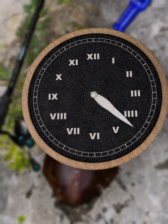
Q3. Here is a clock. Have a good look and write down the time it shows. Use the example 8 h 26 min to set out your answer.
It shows 4 h 22 min
